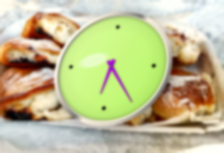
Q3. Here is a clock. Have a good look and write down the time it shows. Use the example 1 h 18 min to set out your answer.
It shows 6 h 24 min
